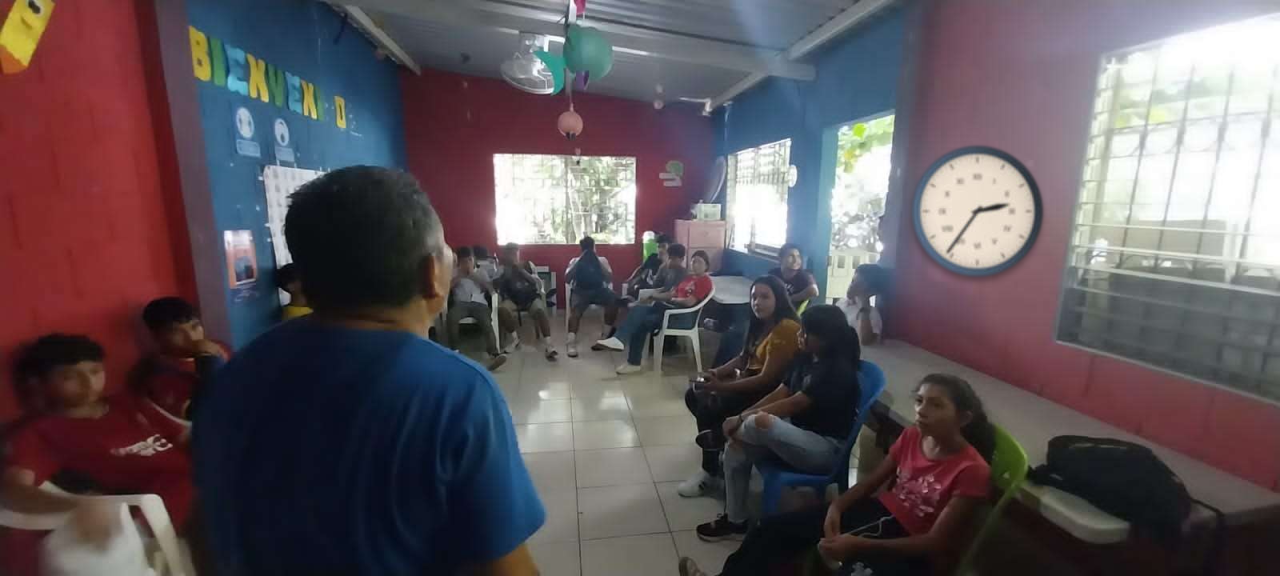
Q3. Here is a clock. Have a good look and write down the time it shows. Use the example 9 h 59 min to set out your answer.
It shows 2 h 36 min
